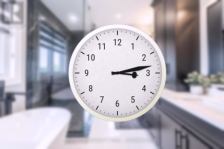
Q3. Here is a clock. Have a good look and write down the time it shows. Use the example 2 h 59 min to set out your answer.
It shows 3 h 13 min
